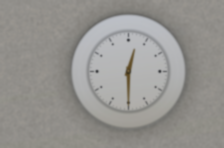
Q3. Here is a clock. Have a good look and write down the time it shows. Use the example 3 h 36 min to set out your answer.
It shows 12 h 30 min
